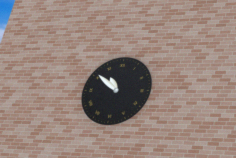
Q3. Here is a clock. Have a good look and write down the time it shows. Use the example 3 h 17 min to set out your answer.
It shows 10 h 51 min
